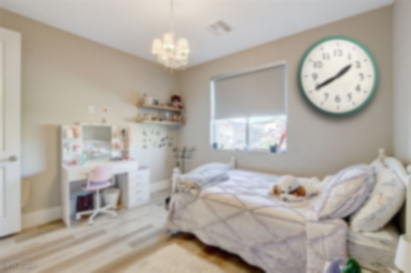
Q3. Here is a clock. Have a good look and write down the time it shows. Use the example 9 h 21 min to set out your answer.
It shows 1 h 40 min
